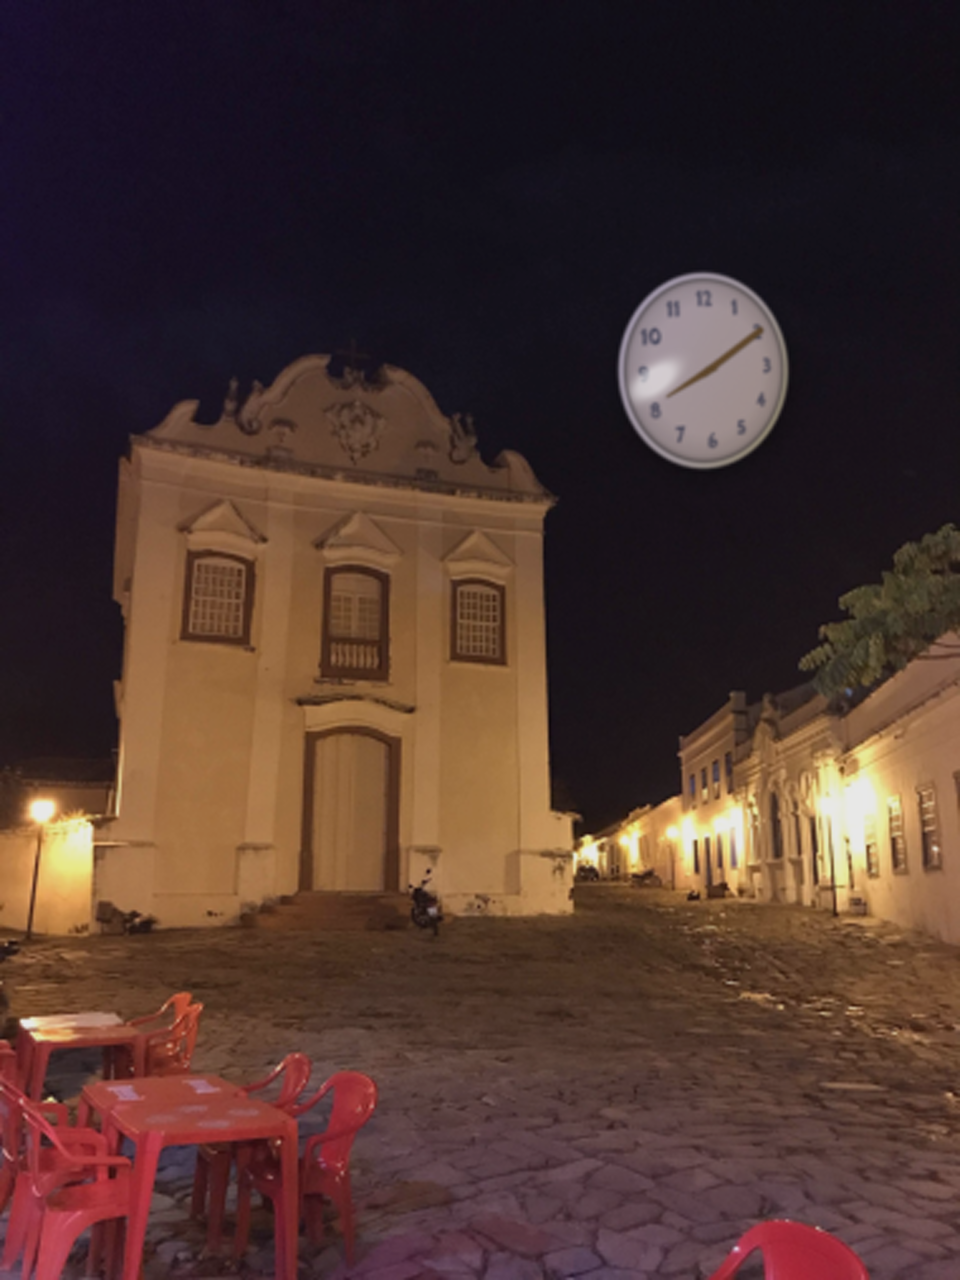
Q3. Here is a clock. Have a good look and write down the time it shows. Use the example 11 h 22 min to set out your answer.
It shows 8 h 10 min
